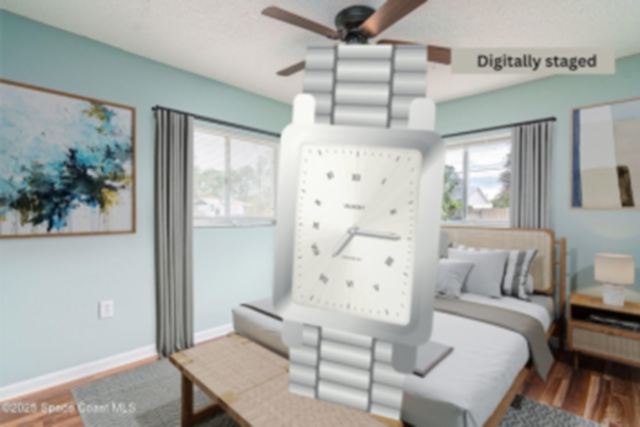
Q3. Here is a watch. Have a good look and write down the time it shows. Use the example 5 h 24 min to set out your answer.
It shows 7 h 15 min
